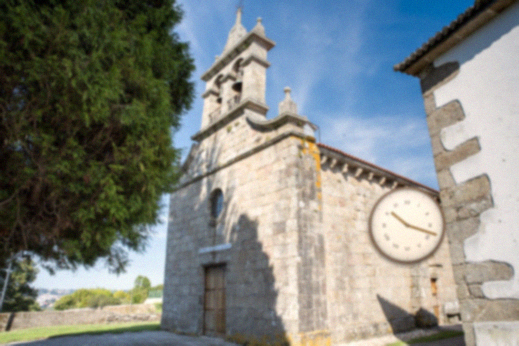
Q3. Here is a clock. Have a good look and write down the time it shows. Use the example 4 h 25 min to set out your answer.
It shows 10 h 18 min
